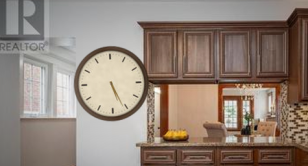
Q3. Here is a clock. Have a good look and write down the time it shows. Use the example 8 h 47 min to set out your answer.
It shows 5 h 26 min
